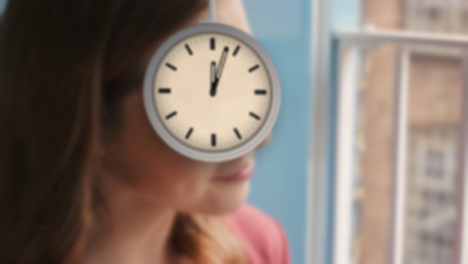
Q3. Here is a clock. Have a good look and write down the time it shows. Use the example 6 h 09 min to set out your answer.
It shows 12 h 03 min
